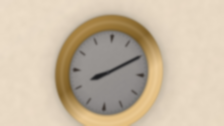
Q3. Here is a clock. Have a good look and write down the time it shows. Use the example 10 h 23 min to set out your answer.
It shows 8 h 10 min
